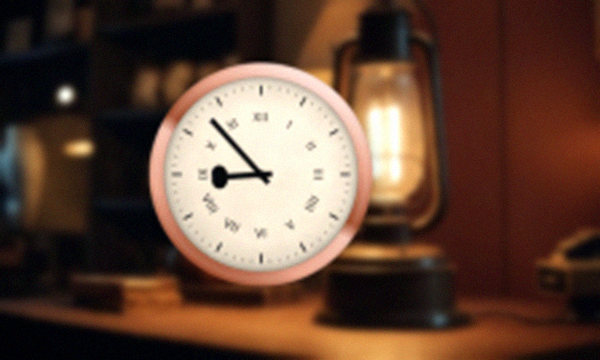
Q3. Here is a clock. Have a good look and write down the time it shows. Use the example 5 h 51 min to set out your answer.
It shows 8 h 53 min
